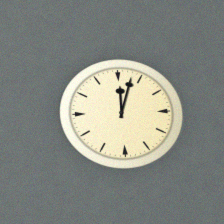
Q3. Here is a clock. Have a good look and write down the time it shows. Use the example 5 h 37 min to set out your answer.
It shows 12 h 03 min
